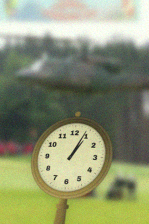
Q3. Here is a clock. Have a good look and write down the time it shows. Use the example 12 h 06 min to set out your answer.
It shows 1 h 04 min
